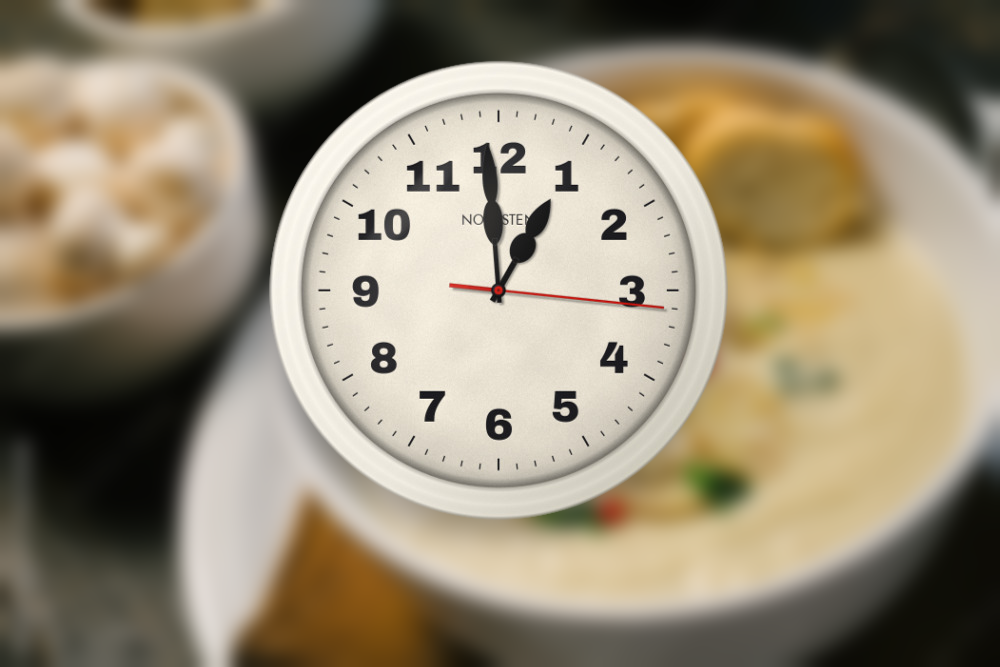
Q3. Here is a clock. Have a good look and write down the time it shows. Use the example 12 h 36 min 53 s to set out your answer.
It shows 12 h 59 min 16 s
